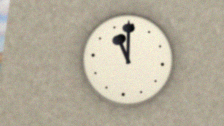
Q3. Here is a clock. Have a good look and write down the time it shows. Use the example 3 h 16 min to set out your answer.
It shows 10 h 59 min
